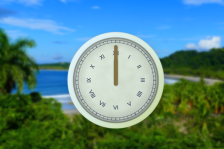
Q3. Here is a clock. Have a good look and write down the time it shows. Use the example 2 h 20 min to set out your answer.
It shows 12 h 00 min
